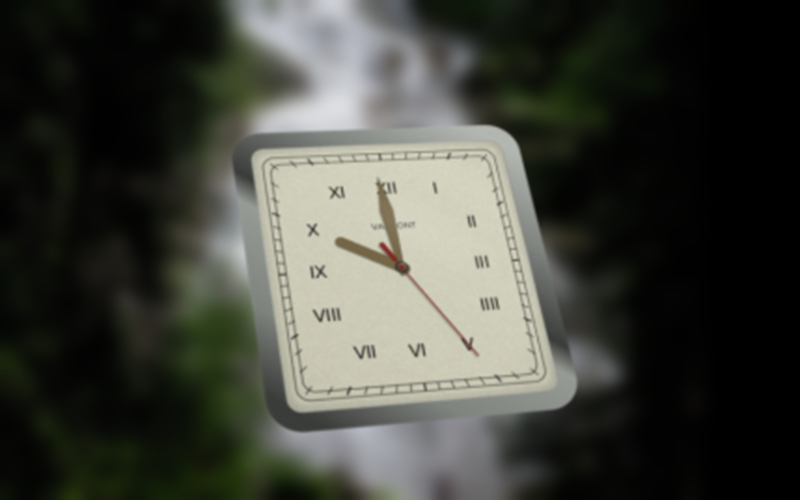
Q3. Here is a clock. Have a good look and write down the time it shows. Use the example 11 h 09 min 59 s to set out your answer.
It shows 9 h 59 min 25 s
